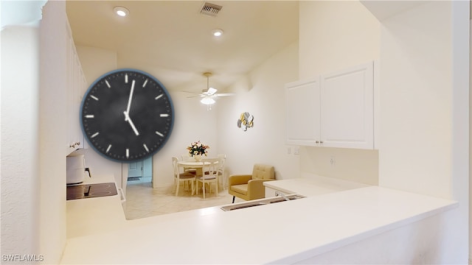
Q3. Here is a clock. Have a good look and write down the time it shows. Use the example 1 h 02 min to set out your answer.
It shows 5 h 02 min
